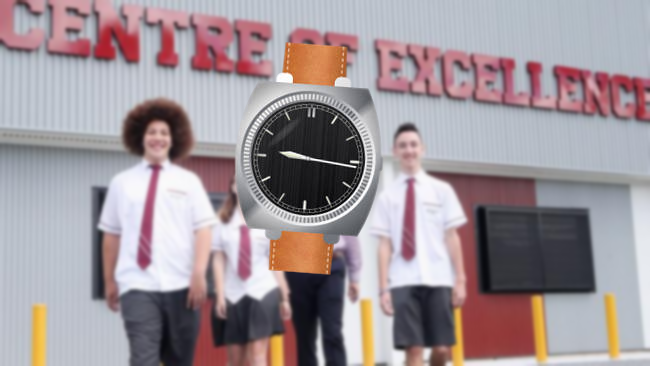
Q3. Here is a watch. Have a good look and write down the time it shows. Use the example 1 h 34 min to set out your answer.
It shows 9 h 16 min
